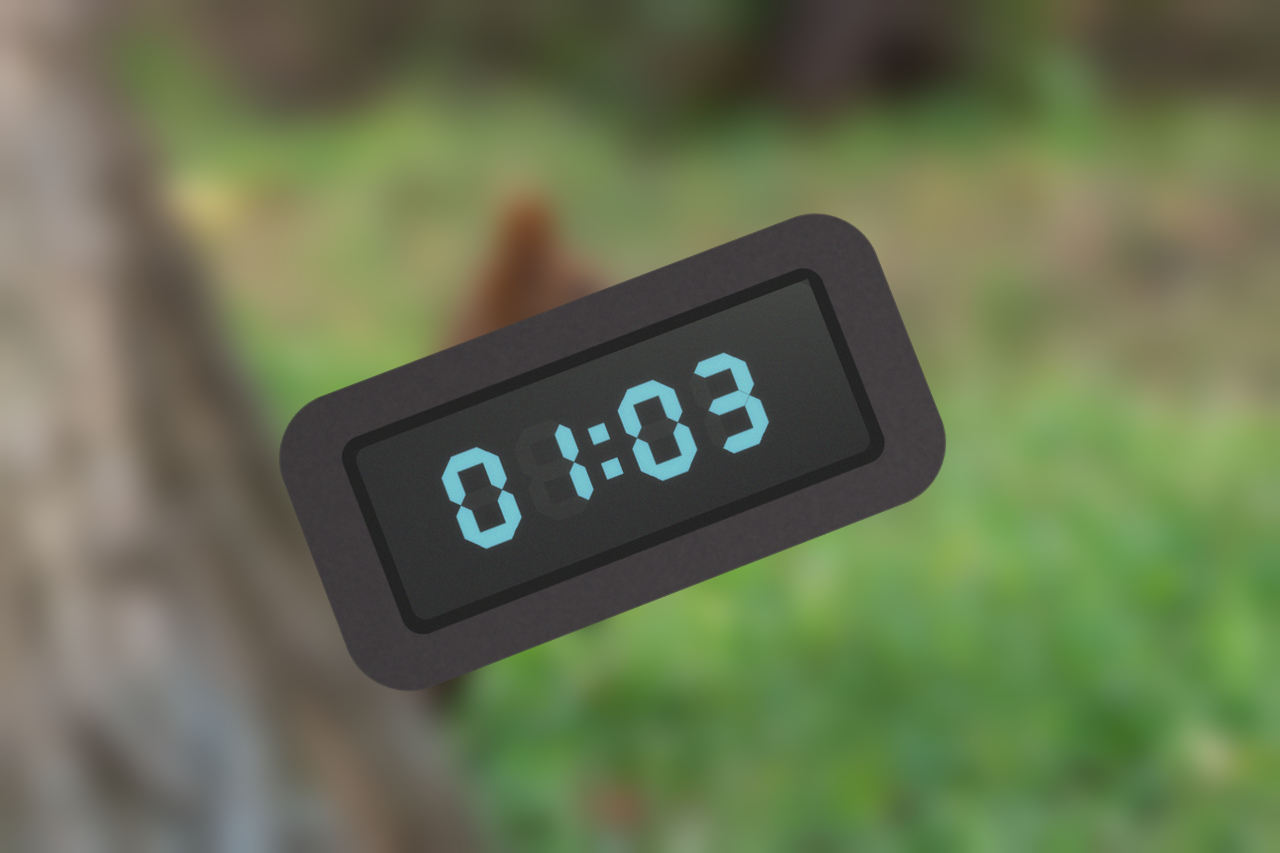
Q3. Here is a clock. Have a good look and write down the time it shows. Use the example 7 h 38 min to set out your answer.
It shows 1 h 03 min
